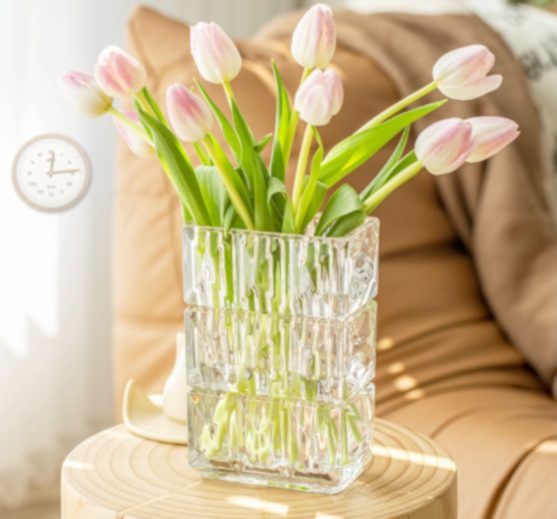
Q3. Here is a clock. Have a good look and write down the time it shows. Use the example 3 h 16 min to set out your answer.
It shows 12 h 14 min
